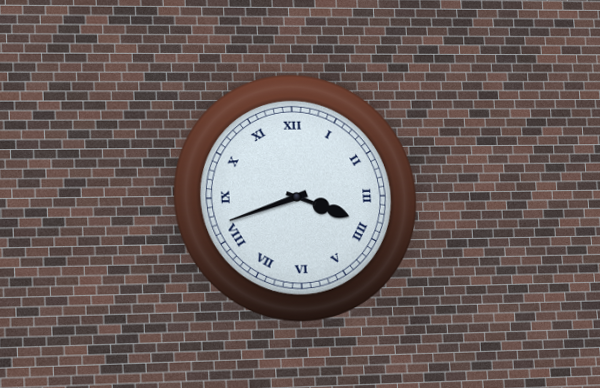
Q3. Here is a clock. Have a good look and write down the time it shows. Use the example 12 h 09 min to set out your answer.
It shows 3 h 42 min
